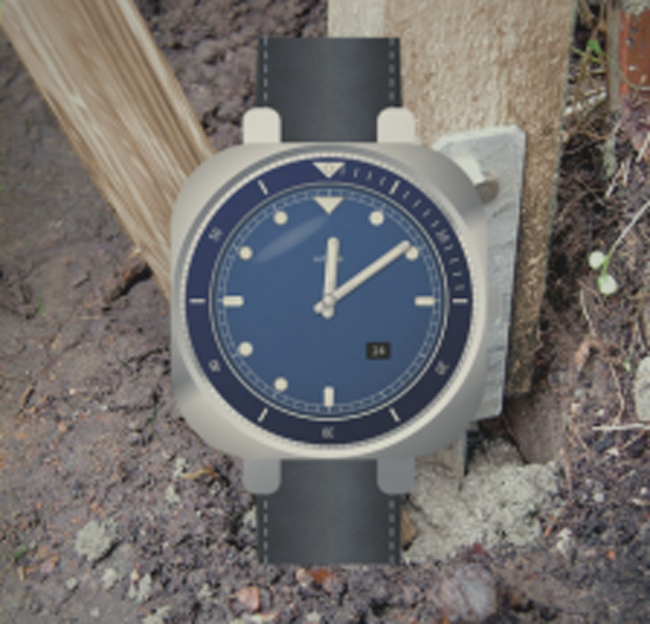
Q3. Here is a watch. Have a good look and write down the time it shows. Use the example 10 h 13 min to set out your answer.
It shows 12 h 09 min
